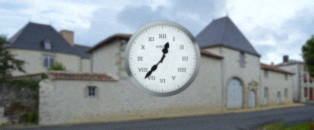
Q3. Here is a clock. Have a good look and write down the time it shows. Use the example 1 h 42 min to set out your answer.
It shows 12 h 37 min
